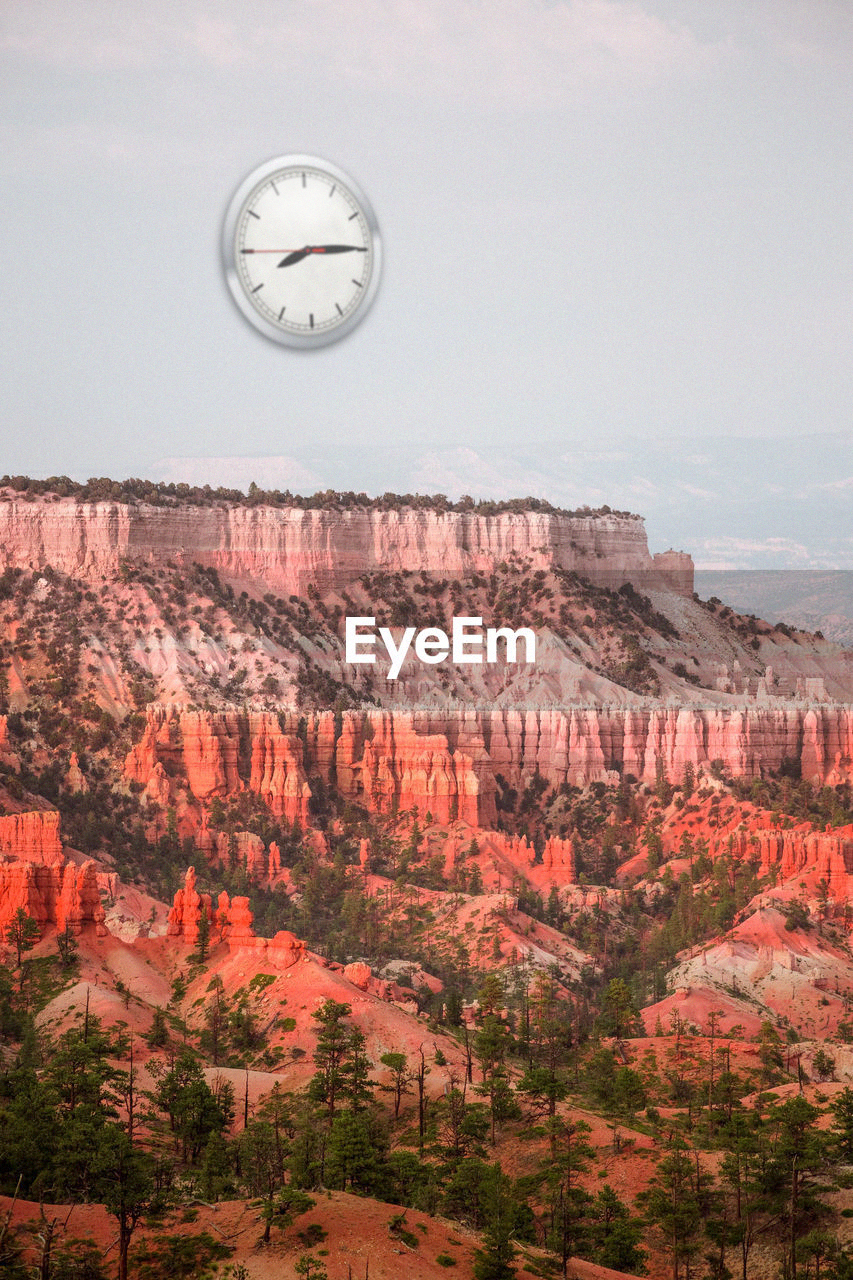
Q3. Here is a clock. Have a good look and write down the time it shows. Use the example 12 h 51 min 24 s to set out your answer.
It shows 8 h 14 min 45 s
